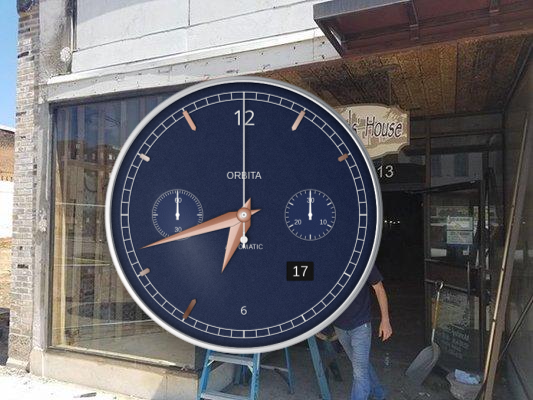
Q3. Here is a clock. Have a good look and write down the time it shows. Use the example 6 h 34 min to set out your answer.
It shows 6 h 42 min
